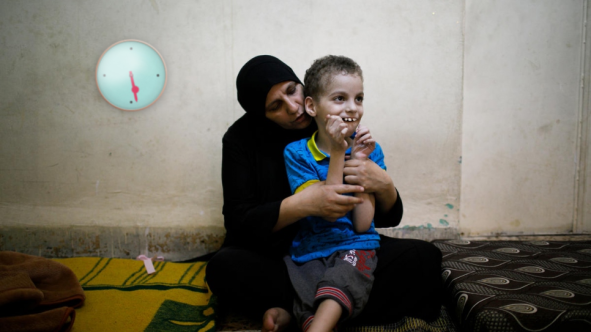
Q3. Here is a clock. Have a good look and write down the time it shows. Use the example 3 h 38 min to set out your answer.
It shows 5 h 28 min
